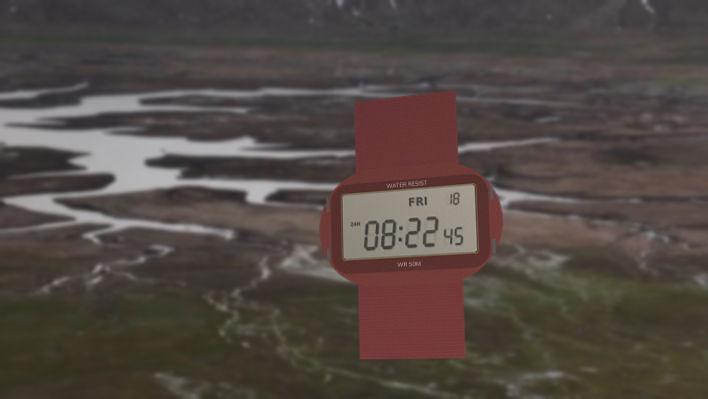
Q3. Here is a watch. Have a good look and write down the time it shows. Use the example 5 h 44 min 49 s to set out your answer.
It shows 8 h 22 min 45 s
